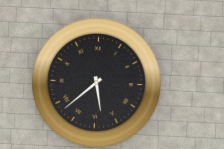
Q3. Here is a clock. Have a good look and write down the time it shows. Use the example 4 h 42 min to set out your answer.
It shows 5 h 38 min
